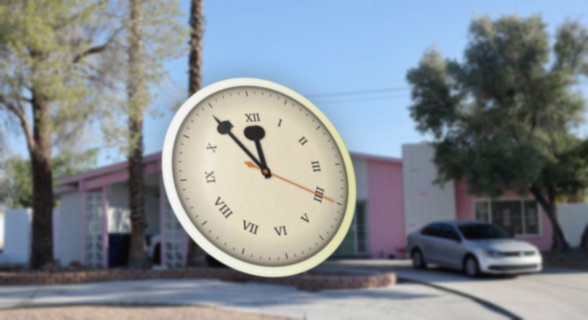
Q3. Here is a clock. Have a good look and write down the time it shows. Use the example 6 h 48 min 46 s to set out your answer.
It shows 11 h 54 min 20 s
